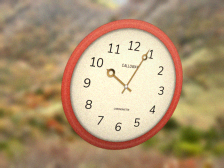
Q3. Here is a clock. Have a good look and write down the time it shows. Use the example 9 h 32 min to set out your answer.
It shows 10 h 04 min
